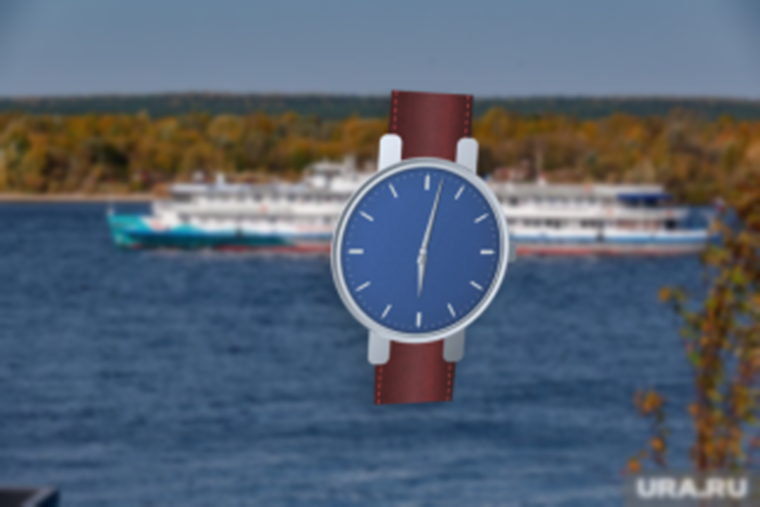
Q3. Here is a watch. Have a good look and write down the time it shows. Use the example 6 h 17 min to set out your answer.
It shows 6 h 02 min
